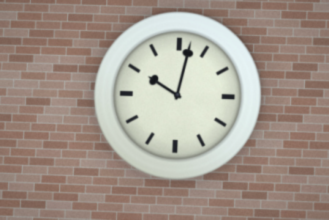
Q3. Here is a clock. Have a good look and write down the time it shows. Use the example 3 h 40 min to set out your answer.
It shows 10 h 02 min
